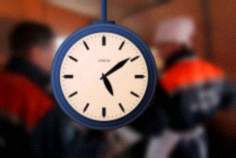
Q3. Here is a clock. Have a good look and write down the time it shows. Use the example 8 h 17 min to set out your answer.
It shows 5 h 09 min
